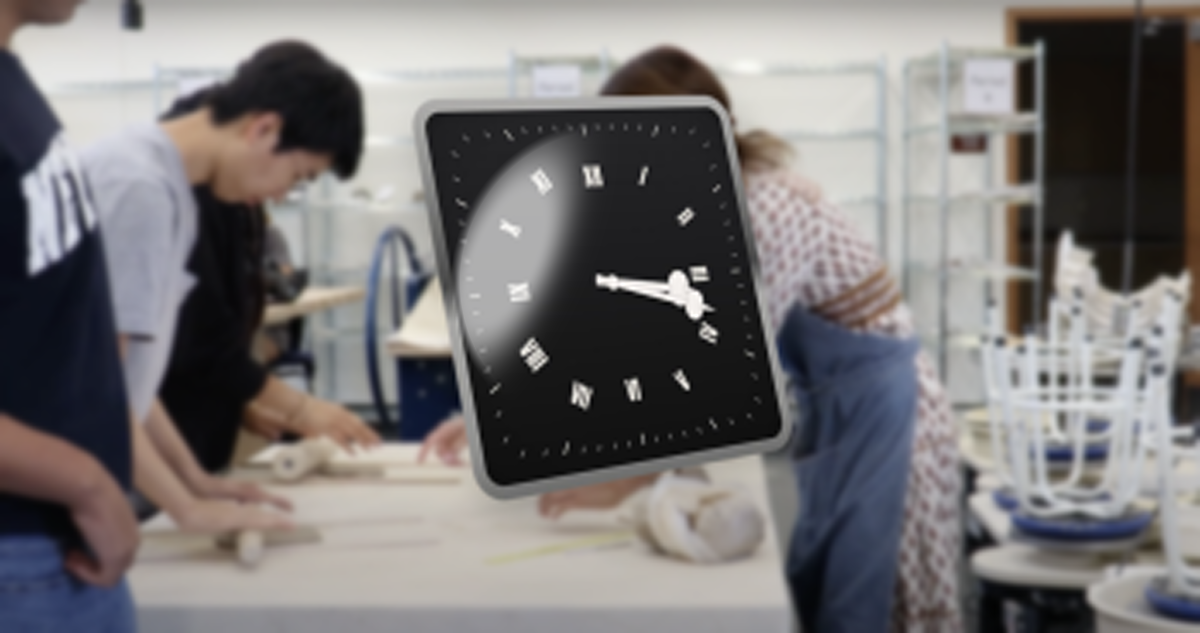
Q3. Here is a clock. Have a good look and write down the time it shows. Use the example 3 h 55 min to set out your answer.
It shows 3 h 18 min
